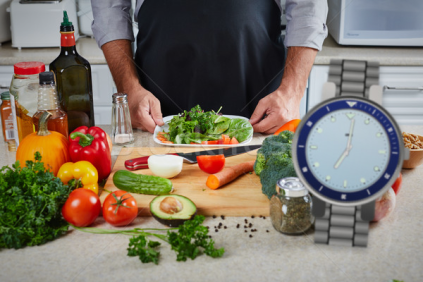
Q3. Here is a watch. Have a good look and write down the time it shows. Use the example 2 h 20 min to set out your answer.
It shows 7 h 01 min
